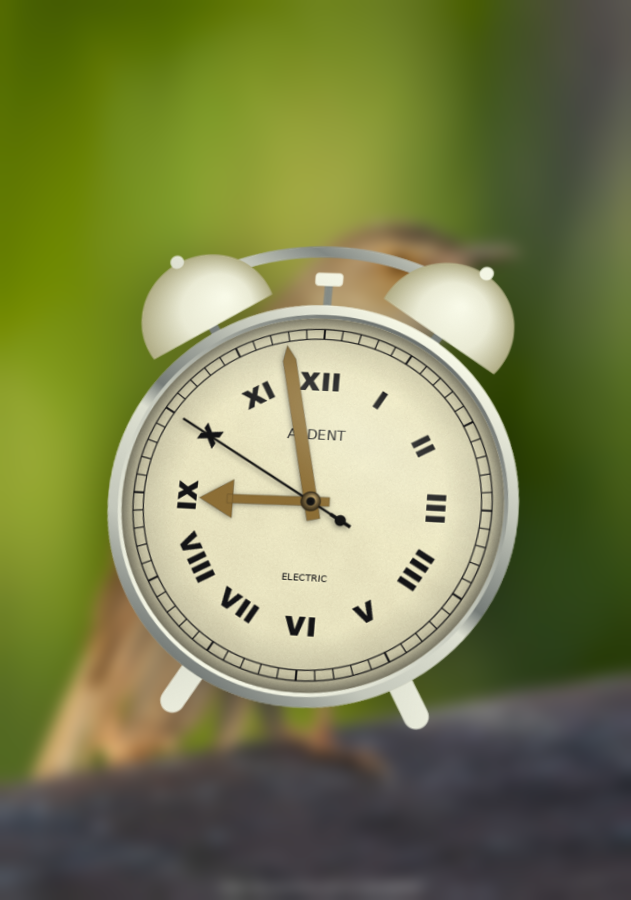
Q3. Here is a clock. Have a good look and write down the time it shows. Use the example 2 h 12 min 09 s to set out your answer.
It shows 8 h 57 min 50 s
